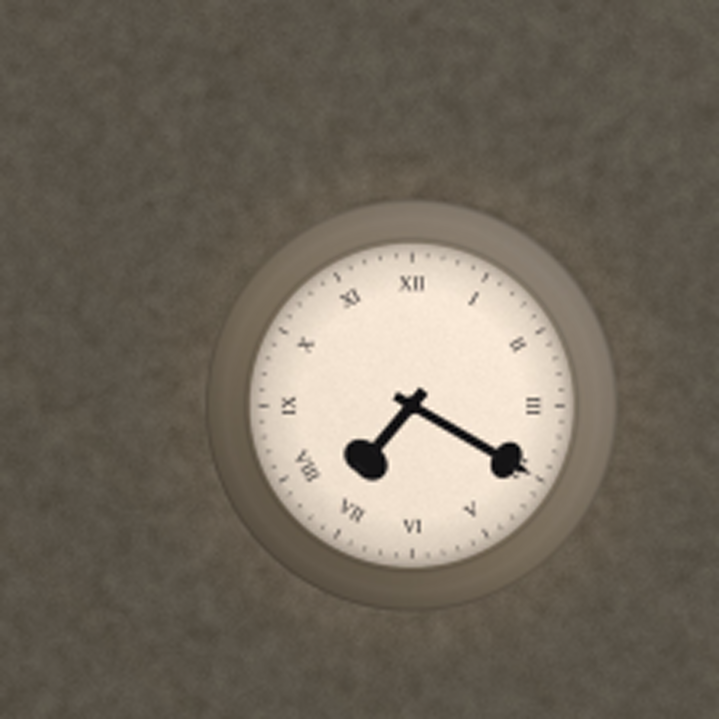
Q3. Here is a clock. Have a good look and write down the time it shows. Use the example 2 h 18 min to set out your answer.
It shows 7 h 20 min
